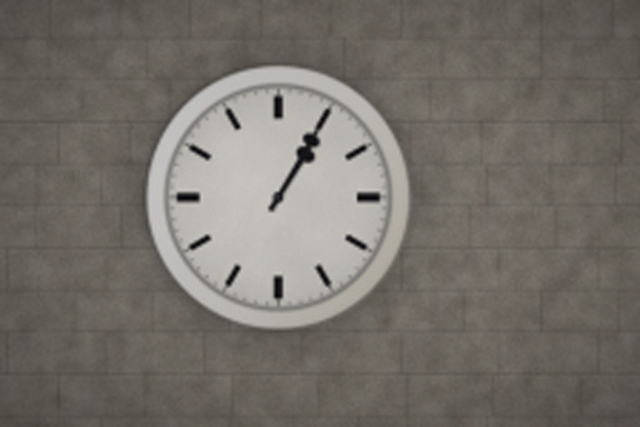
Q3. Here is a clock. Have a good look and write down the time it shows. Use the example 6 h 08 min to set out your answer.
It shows 1 h 05 min
